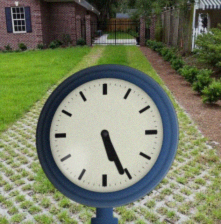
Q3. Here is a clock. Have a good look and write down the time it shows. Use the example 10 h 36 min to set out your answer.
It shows 5 h 26 min
